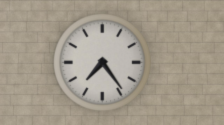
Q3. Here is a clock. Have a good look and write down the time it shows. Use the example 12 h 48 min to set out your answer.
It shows 7 h 24 min
